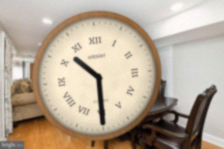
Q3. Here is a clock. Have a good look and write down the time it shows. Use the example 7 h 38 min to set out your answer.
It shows 10 h 30 min
